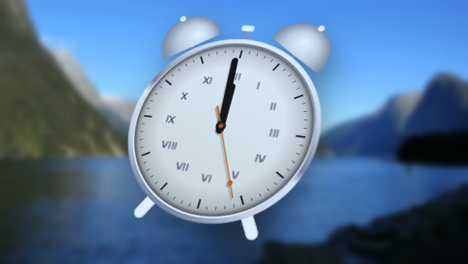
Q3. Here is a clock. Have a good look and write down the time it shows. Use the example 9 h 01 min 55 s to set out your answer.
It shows 11 h 59 min 26 s
